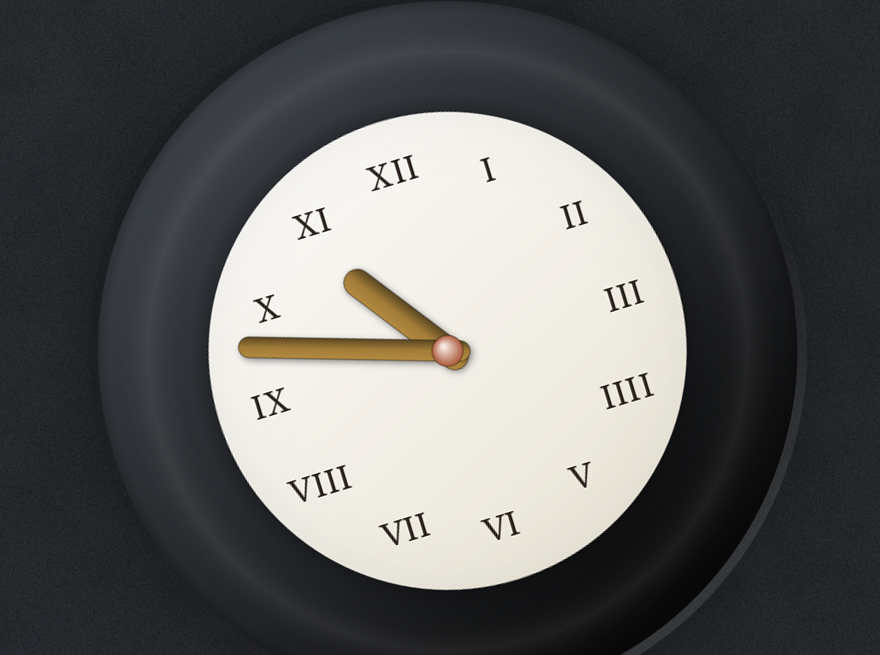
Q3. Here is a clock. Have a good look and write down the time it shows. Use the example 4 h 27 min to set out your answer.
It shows 10 h 48 min
